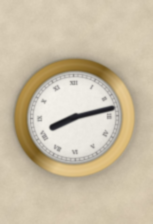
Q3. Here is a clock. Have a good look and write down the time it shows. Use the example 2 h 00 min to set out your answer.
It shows 8 h 13 min
